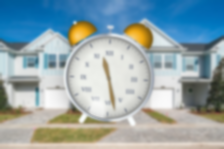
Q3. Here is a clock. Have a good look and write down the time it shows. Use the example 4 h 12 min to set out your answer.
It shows 11 h 28 min
